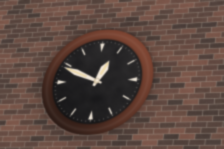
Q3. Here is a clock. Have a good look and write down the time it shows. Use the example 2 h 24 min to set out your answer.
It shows 12 h 49 min
